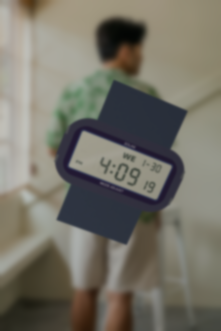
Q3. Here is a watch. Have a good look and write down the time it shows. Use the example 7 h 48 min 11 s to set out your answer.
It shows 4 h 09 min 19 s
